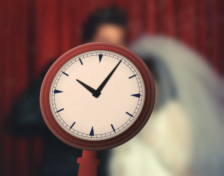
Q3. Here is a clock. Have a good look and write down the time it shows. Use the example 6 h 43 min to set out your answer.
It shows 10 h 05 min
